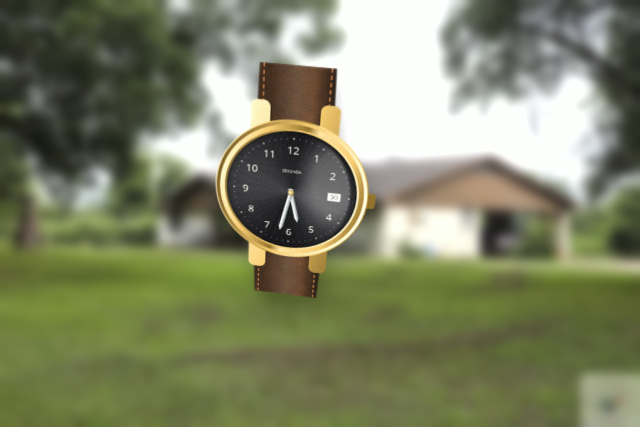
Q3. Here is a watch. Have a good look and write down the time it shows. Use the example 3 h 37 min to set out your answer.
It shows 5 h 32 min
